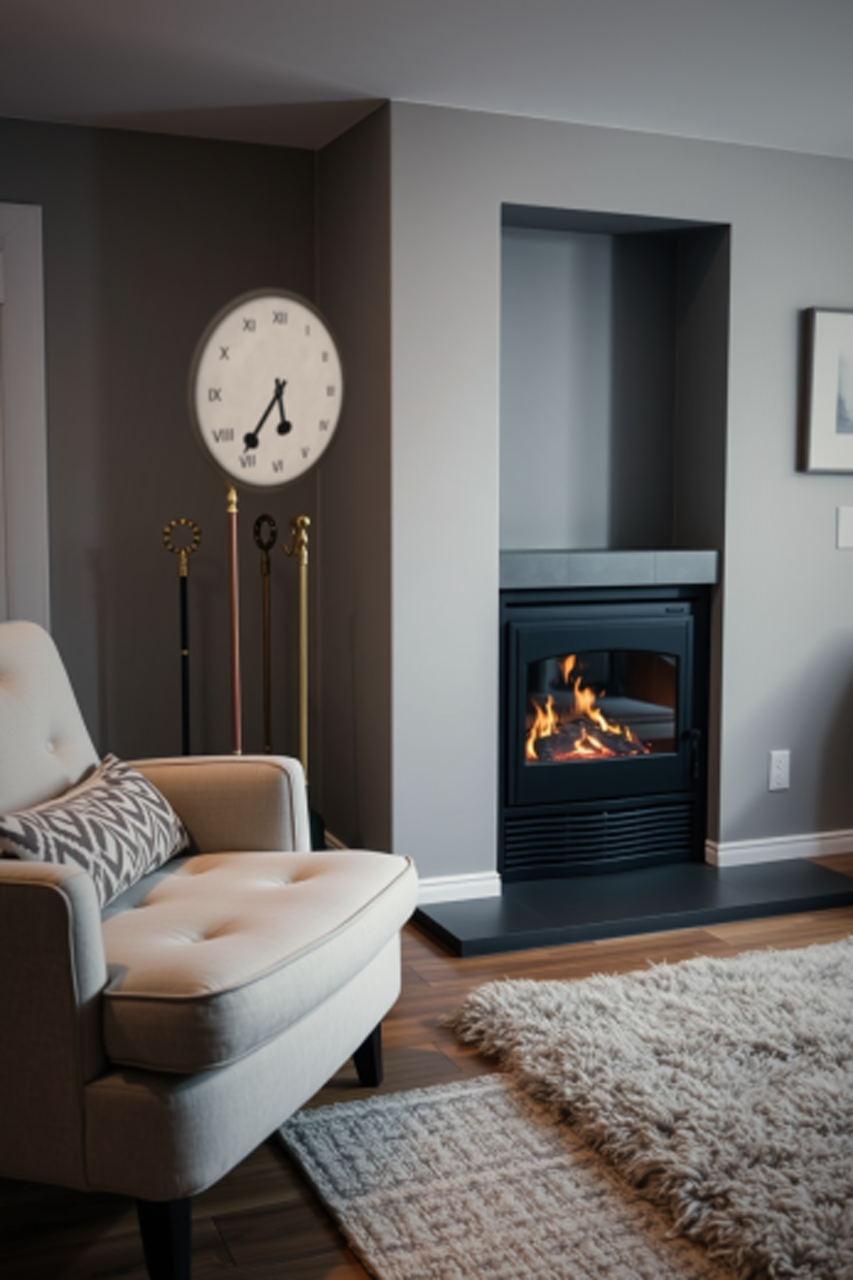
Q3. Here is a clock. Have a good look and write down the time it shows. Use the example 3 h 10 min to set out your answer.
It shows 5 h 36 min
